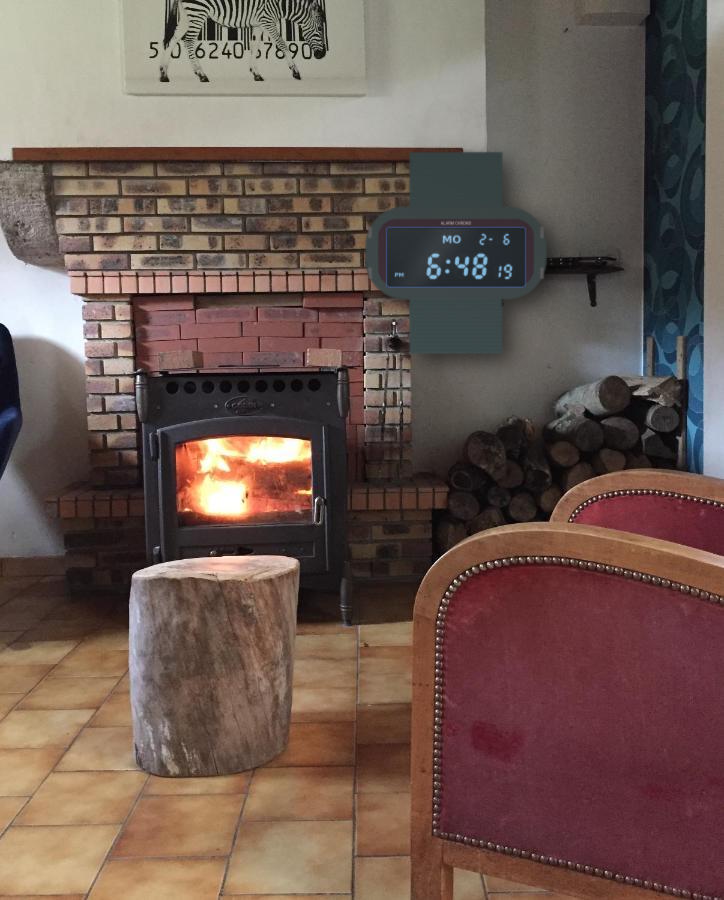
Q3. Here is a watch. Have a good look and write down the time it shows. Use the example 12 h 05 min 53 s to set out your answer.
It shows 6 h 48 min 19 s
